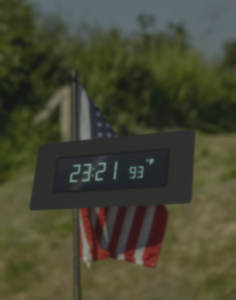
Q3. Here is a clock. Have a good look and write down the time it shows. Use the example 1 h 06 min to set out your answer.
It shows 23 h 21 min
